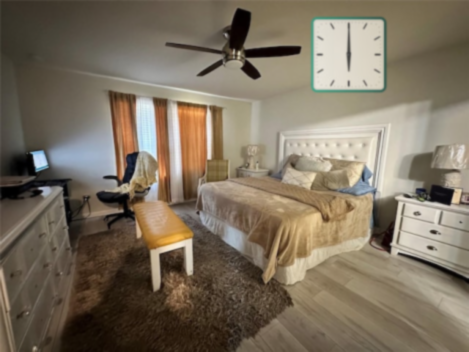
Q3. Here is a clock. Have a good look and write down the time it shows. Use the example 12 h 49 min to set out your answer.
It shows 6 h 00 min
